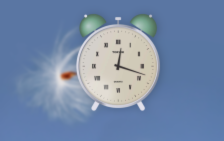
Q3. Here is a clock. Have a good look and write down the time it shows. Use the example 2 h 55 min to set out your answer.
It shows 12 h 18 min
